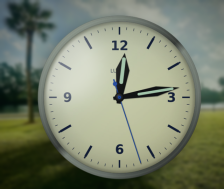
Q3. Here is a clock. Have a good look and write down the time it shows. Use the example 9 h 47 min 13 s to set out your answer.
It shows 12 h 13 min 27 s
